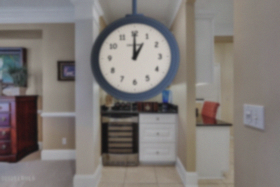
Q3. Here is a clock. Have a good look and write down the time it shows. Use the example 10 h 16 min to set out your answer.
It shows 1 h 00 min
